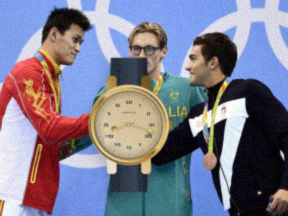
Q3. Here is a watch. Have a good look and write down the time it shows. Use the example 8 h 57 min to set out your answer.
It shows 8 h 18 min
